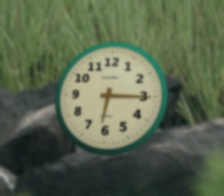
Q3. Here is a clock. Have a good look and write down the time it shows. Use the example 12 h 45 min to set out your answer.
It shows 6 h 15 min
